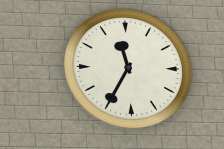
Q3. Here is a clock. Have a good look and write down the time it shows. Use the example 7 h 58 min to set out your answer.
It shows 11 h 35 min
